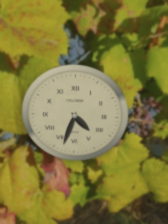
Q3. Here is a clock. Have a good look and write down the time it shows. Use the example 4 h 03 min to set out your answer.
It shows 4 h 33 min
